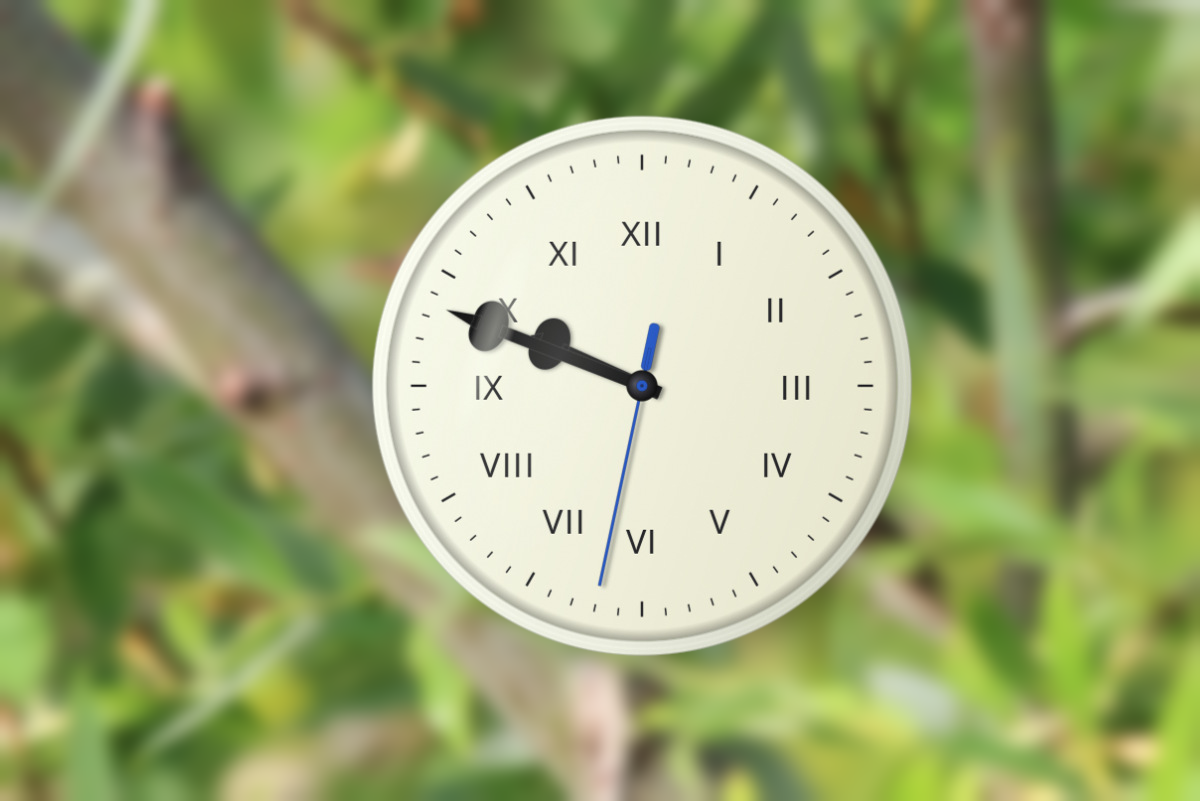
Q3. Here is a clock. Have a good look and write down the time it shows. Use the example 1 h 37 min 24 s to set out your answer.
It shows 9 h 48 min 32 s
